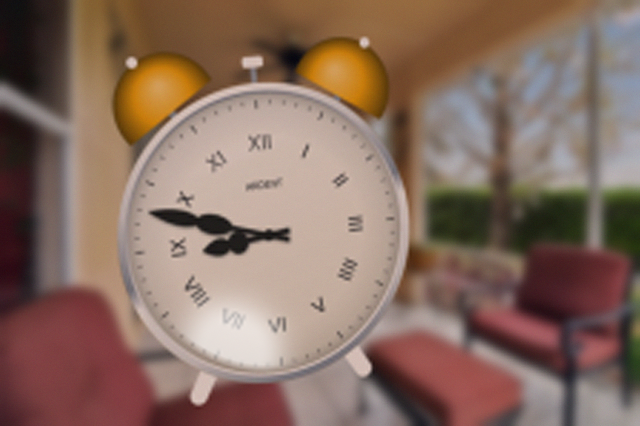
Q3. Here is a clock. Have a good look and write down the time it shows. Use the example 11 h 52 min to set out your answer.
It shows 8 h 48 min
